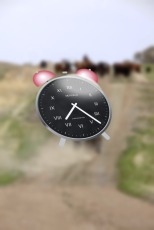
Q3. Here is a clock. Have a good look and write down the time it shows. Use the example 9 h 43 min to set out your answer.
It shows 7 h 23 min
